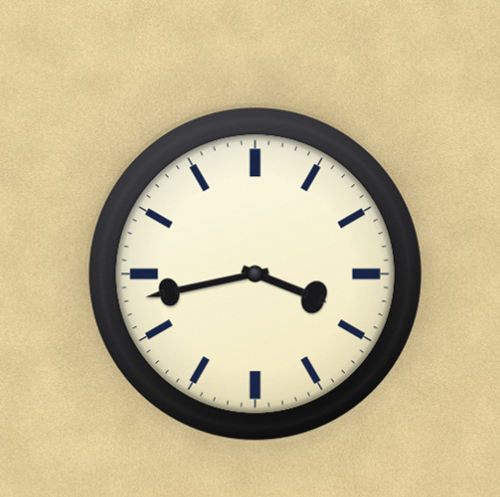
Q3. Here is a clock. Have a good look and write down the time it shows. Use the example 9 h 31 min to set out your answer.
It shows 3 h 43 min
